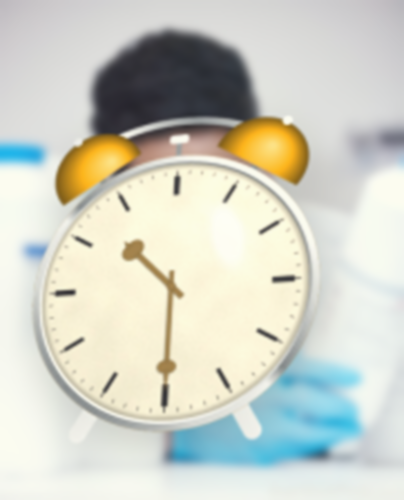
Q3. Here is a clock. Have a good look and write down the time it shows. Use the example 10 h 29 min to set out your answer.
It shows 10 h 30 min
